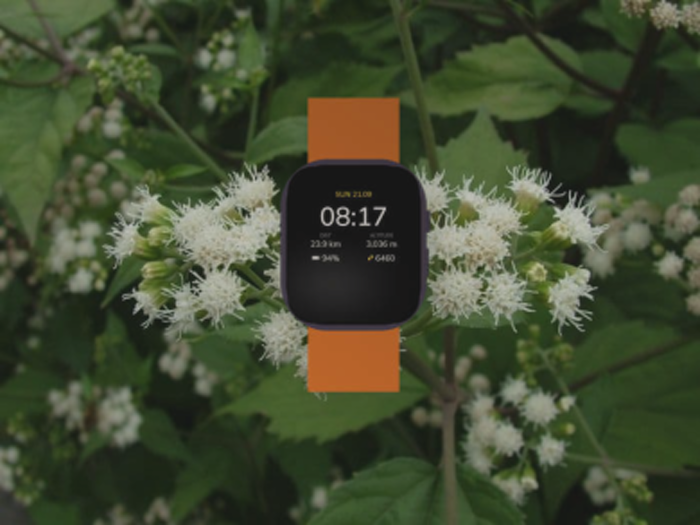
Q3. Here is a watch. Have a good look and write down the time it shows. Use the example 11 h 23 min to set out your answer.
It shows 8 h 17 min
